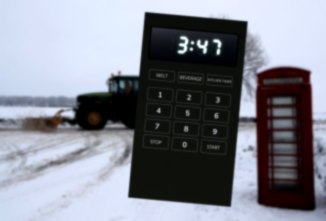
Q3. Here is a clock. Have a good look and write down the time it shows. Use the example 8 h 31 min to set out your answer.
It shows 3 h 47 min
